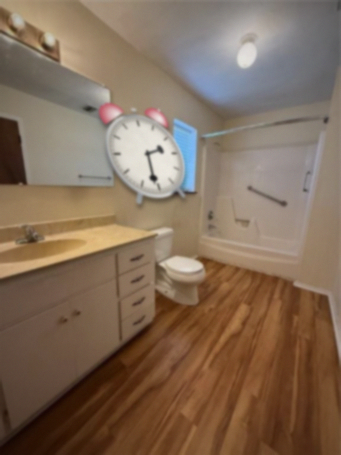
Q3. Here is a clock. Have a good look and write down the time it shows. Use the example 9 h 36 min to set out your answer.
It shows 2 h 31 min
